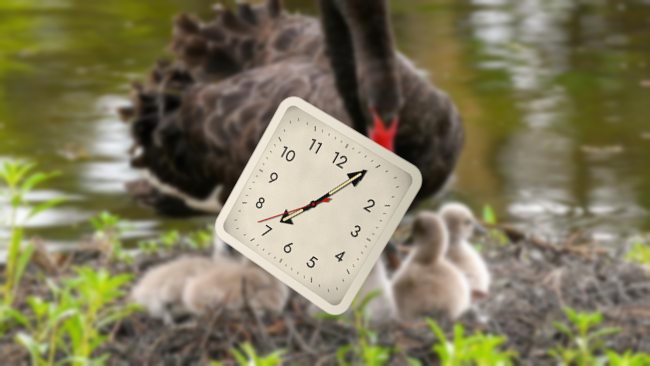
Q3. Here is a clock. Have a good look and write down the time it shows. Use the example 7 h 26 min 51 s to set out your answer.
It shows 7 h 04 min 37 s
